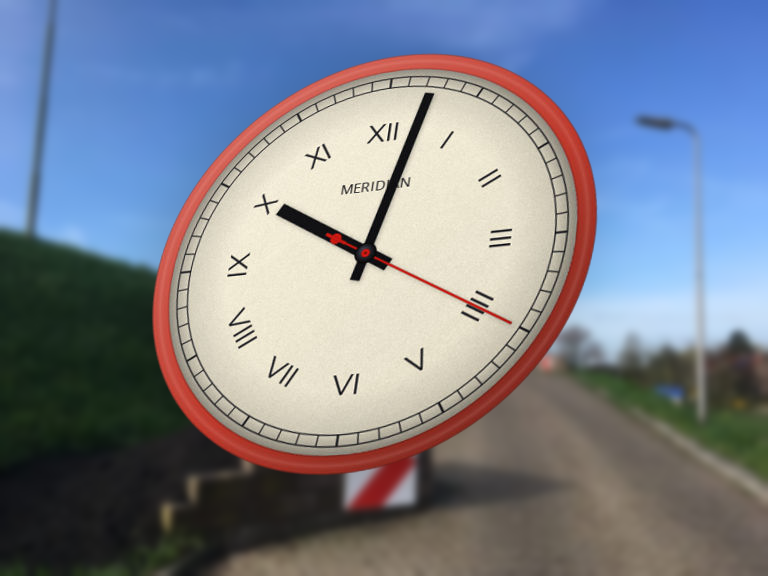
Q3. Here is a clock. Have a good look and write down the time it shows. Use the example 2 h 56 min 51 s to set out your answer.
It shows 10 h 02 min 20 s
